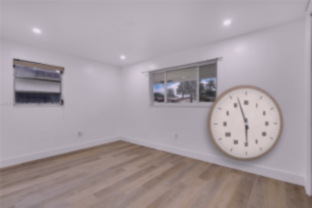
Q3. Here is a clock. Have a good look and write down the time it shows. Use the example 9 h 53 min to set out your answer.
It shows 5 h 57 min
